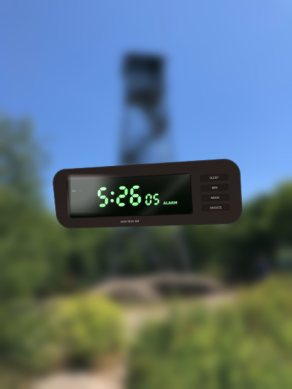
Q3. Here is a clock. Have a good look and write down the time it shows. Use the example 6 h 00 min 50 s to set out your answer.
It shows 5 h 26 min 05 s
